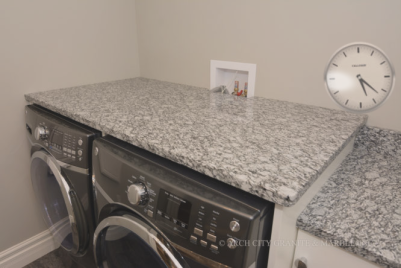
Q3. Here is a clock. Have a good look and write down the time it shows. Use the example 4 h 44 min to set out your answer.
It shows 5 h 22 min
